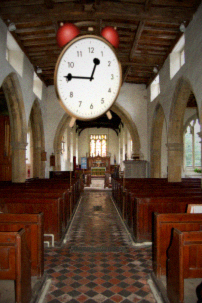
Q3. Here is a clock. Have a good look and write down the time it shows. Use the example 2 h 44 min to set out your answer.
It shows 12 h 46 min
